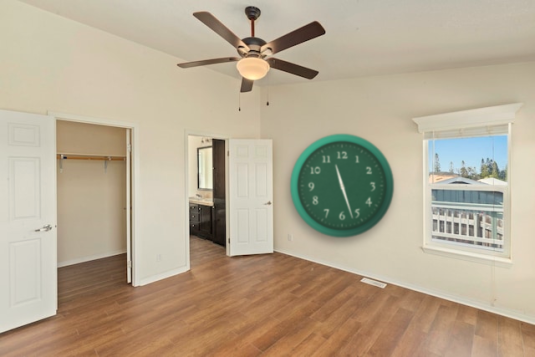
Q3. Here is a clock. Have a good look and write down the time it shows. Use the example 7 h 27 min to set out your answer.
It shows 11 h 27 min
